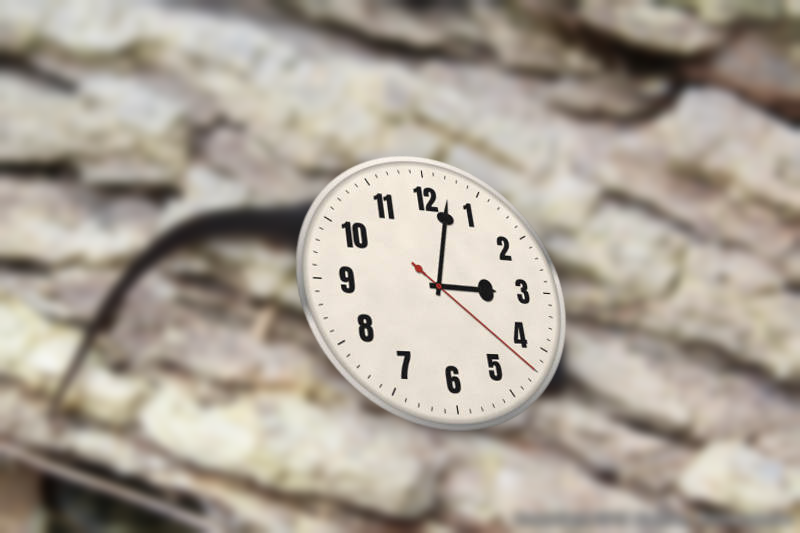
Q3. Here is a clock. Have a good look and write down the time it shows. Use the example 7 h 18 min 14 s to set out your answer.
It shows 3 h 02 min 22 s
